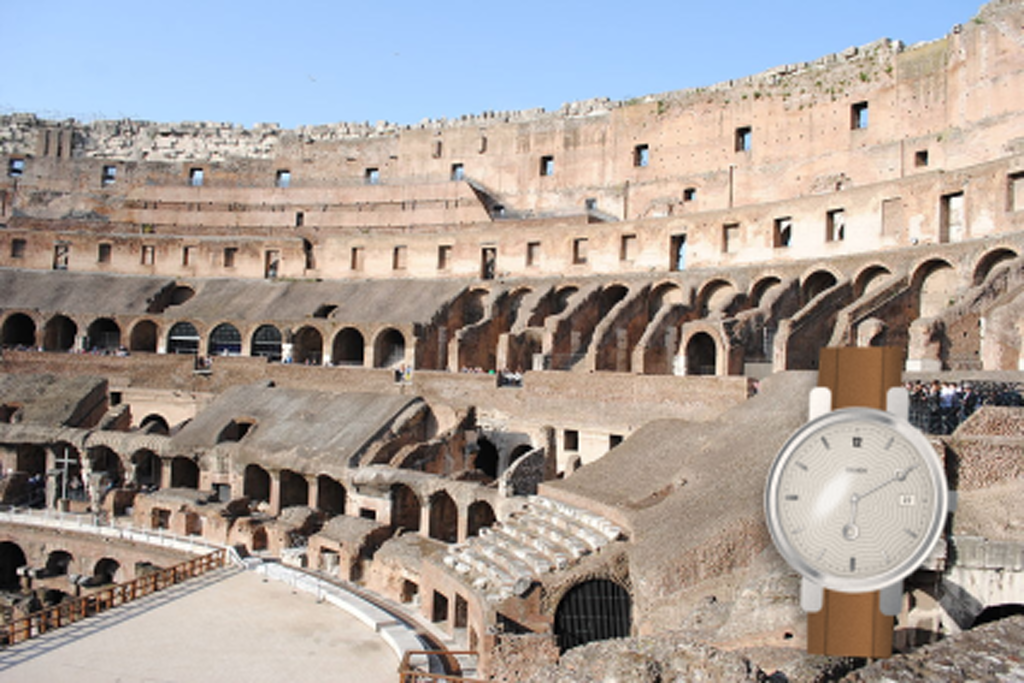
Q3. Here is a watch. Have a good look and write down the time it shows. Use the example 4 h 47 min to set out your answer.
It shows 6 h 10 min
